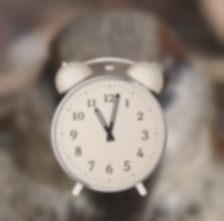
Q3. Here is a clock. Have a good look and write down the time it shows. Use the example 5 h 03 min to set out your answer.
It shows 11 h 02 min
